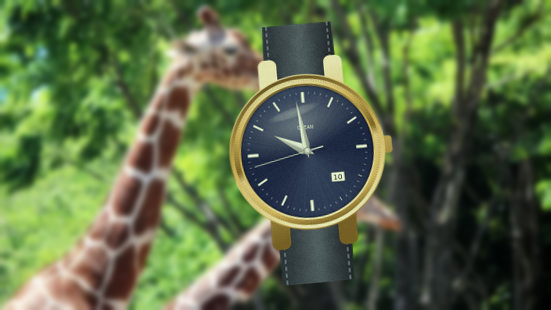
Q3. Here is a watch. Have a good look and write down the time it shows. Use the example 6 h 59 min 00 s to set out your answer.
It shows 9 h 58 min 43 s
